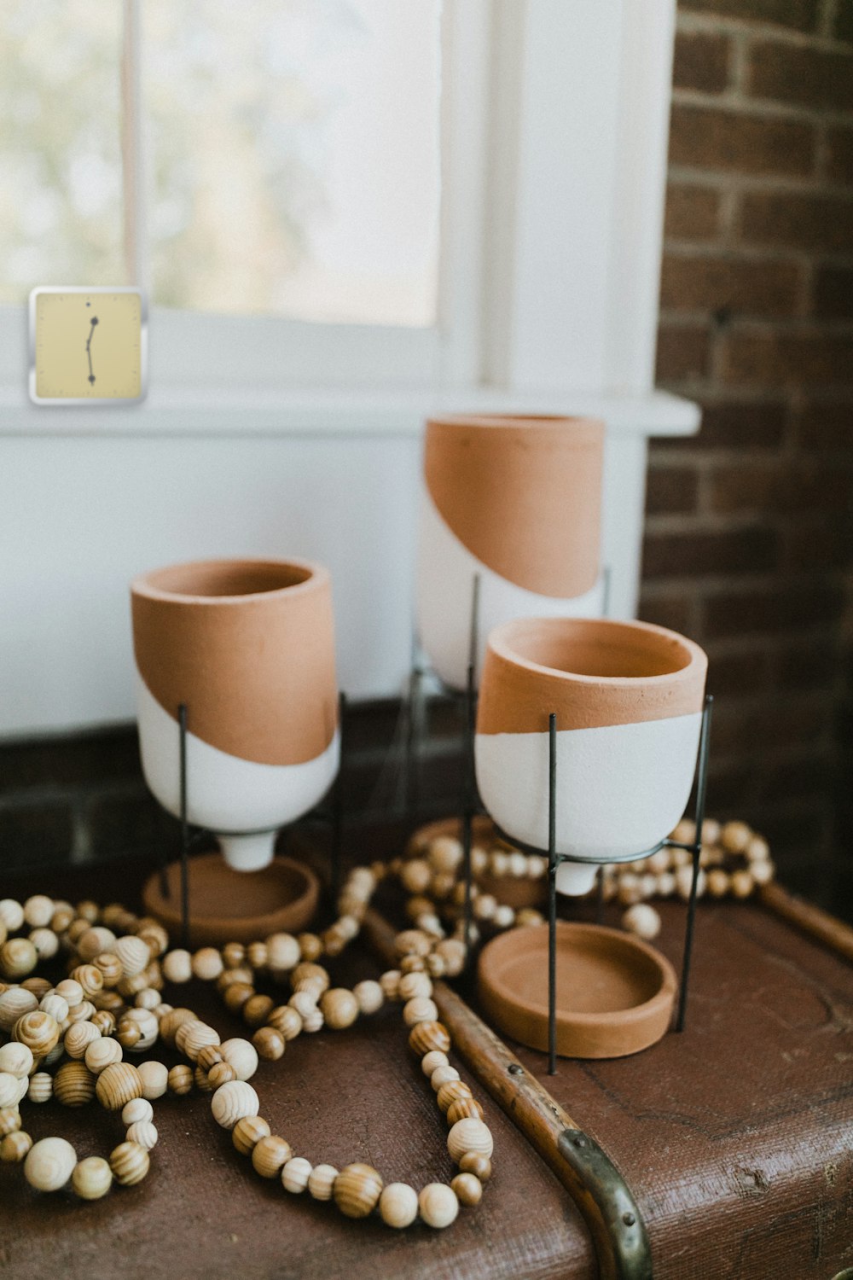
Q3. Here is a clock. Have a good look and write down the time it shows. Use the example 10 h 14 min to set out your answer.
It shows 12 h 29 min
